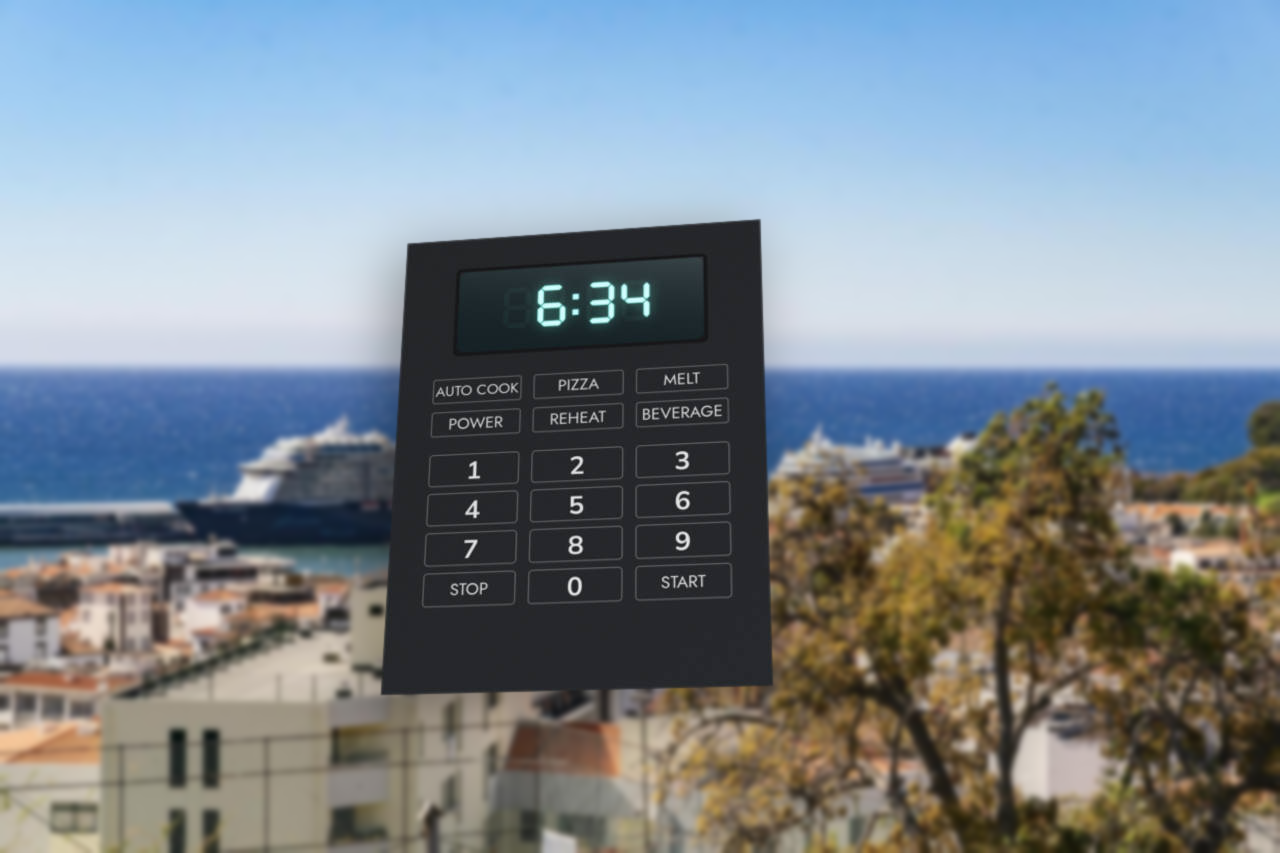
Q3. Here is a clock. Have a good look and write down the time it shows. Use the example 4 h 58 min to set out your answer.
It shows 6 h 34 min
